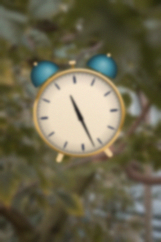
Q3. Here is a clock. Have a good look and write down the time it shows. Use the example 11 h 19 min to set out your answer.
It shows 11 h 27 min
